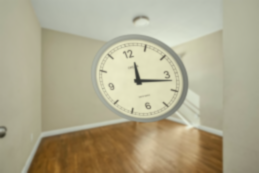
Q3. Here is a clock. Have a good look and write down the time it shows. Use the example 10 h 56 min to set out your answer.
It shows 12 h 17 min
